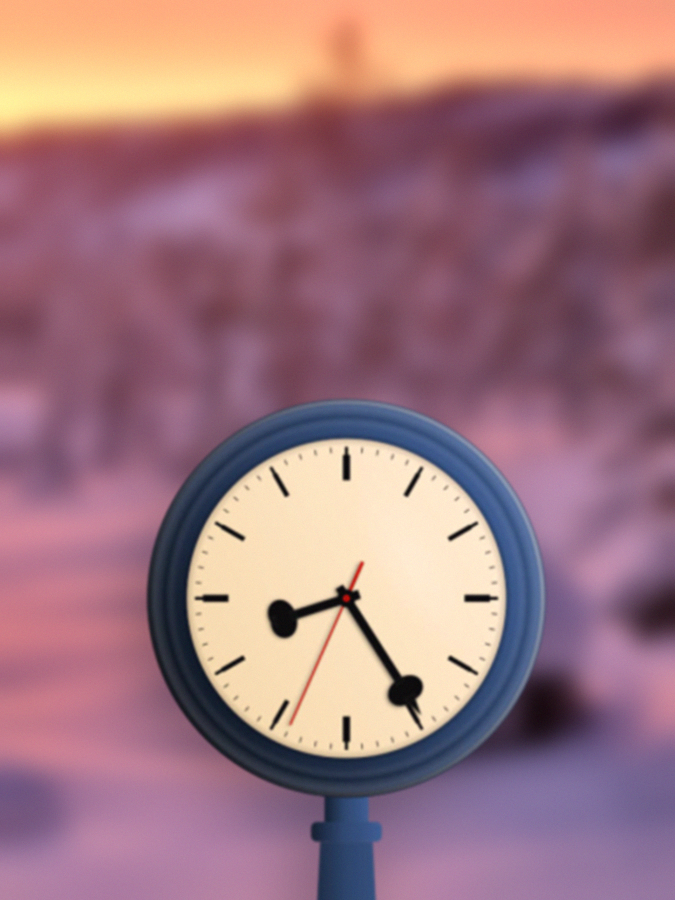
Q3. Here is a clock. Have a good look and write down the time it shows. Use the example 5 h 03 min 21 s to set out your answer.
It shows 8 h 24 min 34 s
